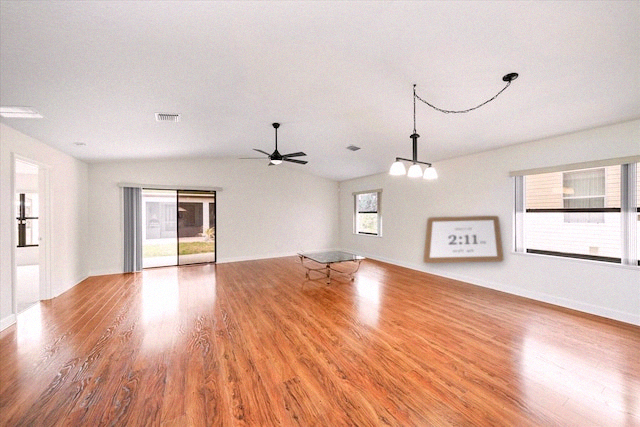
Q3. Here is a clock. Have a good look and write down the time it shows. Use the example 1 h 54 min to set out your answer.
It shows 2 h 11 min
